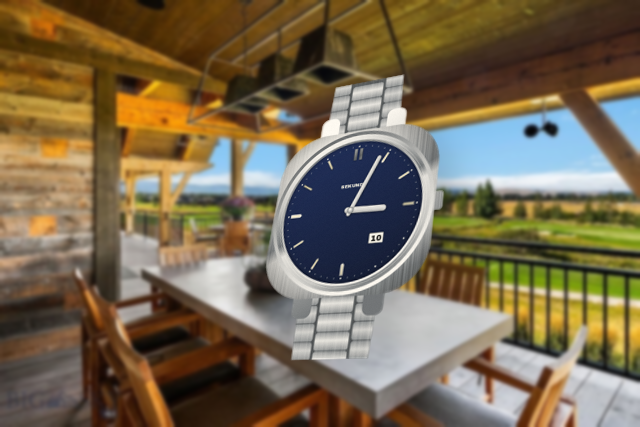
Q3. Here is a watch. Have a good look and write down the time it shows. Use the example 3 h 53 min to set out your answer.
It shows 3 h 04 min
